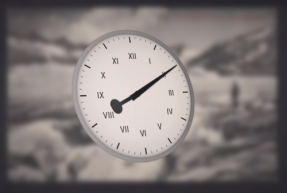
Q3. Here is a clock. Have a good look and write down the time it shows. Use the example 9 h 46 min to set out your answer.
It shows 8 h 10 min
